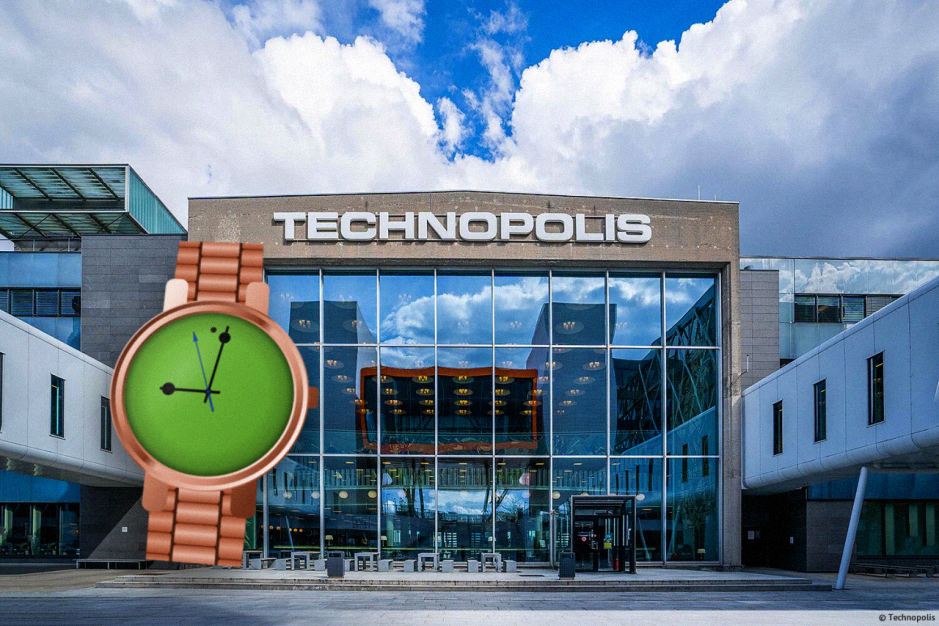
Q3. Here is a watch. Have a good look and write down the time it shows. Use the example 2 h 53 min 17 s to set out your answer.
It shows 9 h 01 min 57 s
